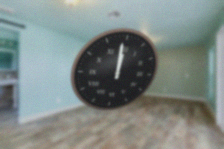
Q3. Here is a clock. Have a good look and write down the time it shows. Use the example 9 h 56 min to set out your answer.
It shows 11 h 59 min
